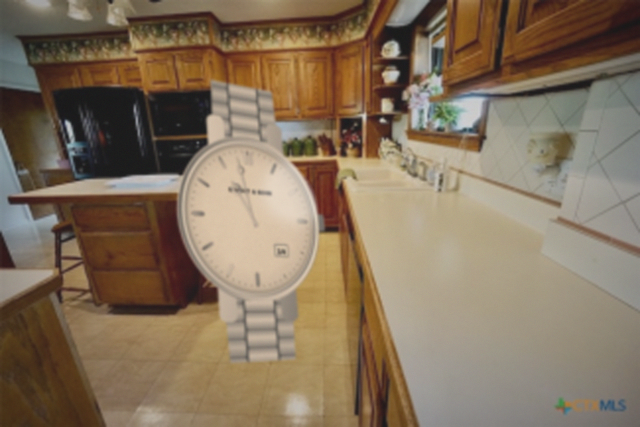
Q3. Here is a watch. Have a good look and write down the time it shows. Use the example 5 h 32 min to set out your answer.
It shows 10 h 58 min
